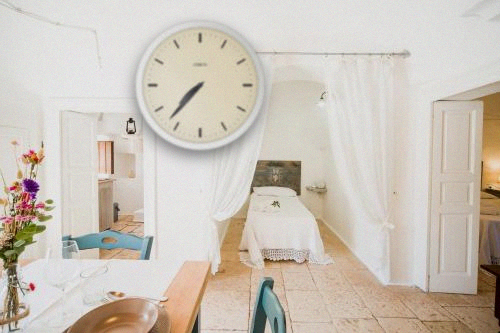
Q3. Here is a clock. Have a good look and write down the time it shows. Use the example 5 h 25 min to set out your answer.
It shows 7 h 37 min
